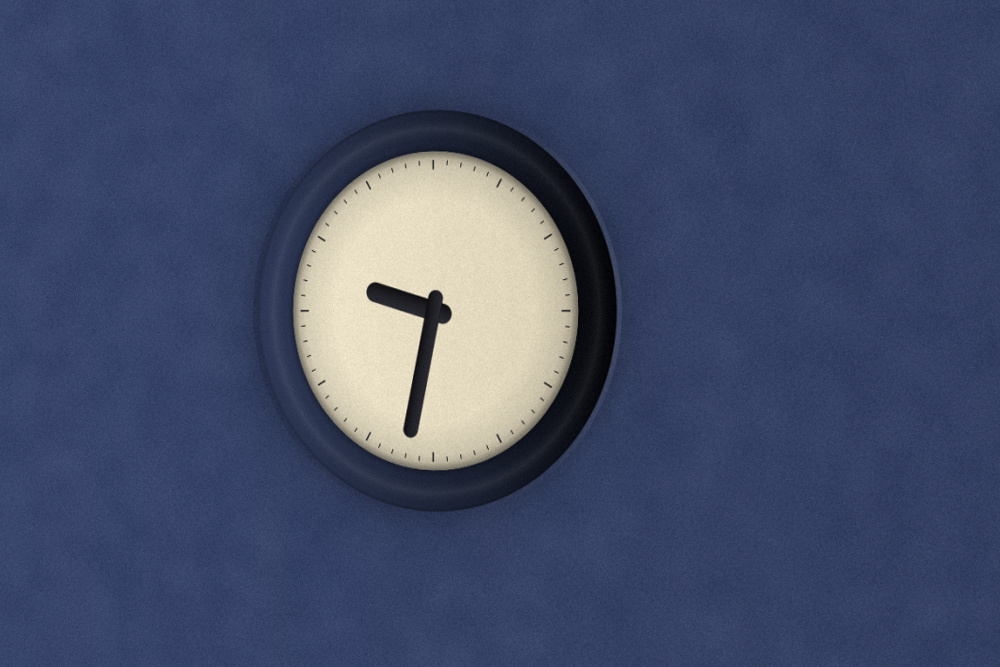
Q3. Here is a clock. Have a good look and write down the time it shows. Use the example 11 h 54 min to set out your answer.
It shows 9 h 32 min
